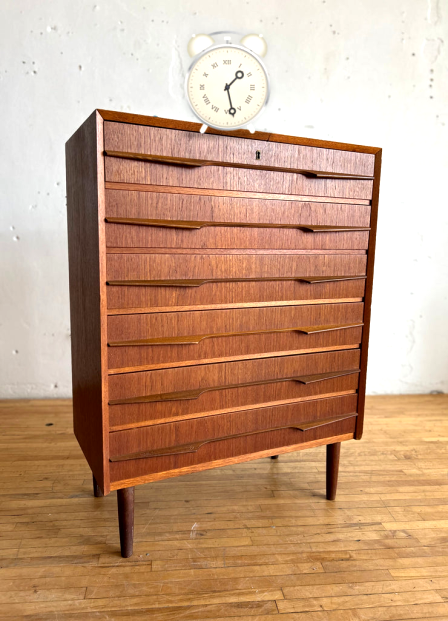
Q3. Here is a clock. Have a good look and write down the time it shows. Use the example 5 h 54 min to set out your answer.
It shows 1 h 28 min
